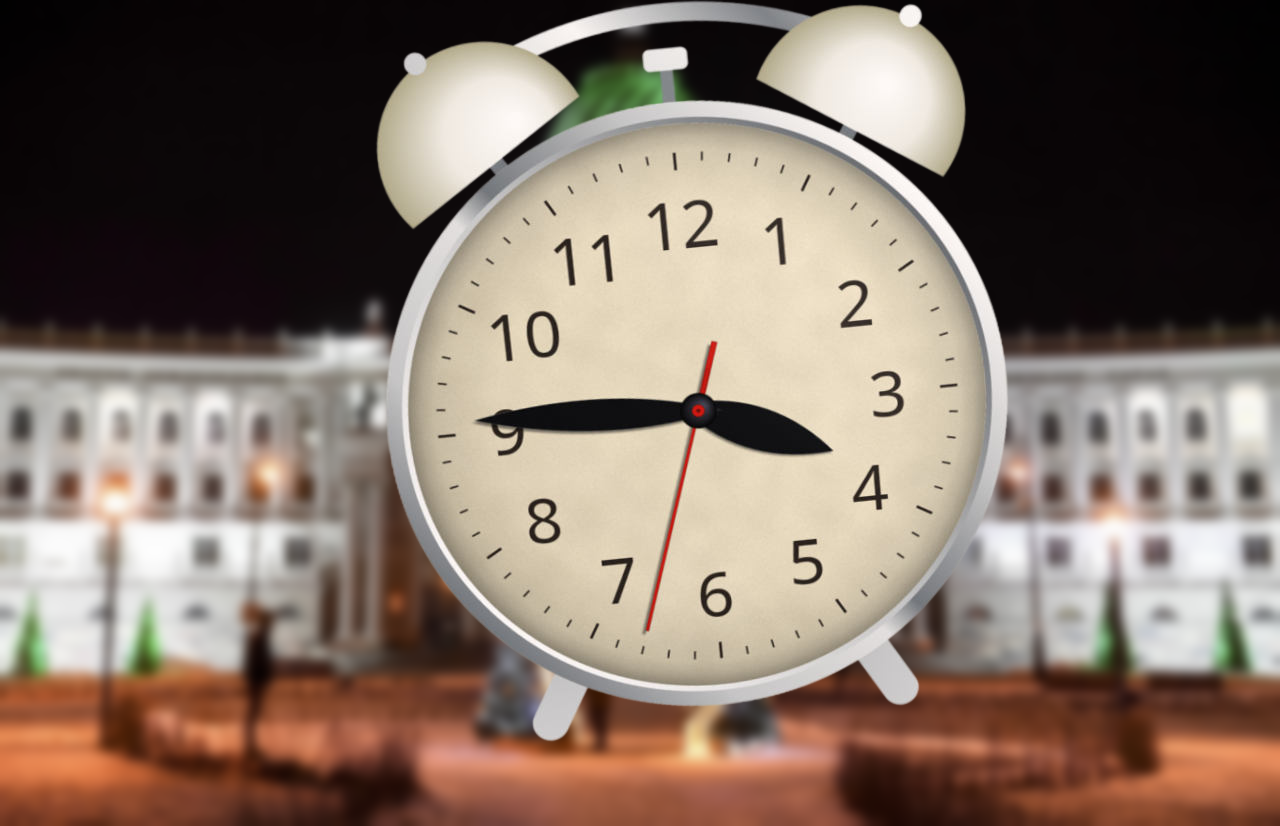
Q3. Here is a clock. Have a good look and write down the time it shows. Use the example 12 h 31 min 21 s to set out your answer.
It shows 3 h 45 min 33 s
